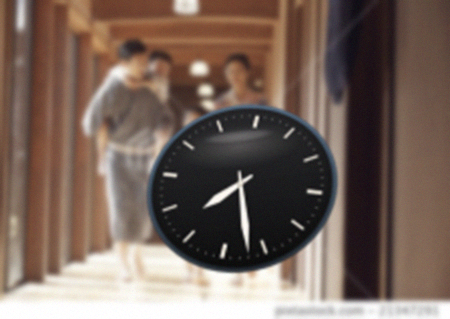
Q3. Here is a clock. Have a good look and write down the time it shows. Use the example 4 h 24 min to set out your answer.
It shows 7 h 27 min
